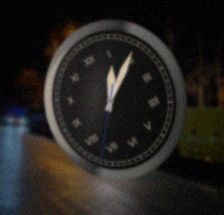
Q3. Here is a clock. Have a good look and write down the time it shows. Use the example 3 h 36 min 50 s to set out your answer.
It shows 1 h 09 min 37 s
